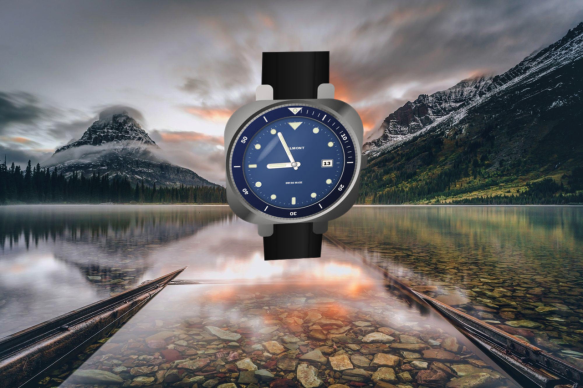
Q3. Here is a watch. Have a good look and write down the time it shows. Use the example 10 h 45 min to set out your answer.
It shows 8 h 56 min
